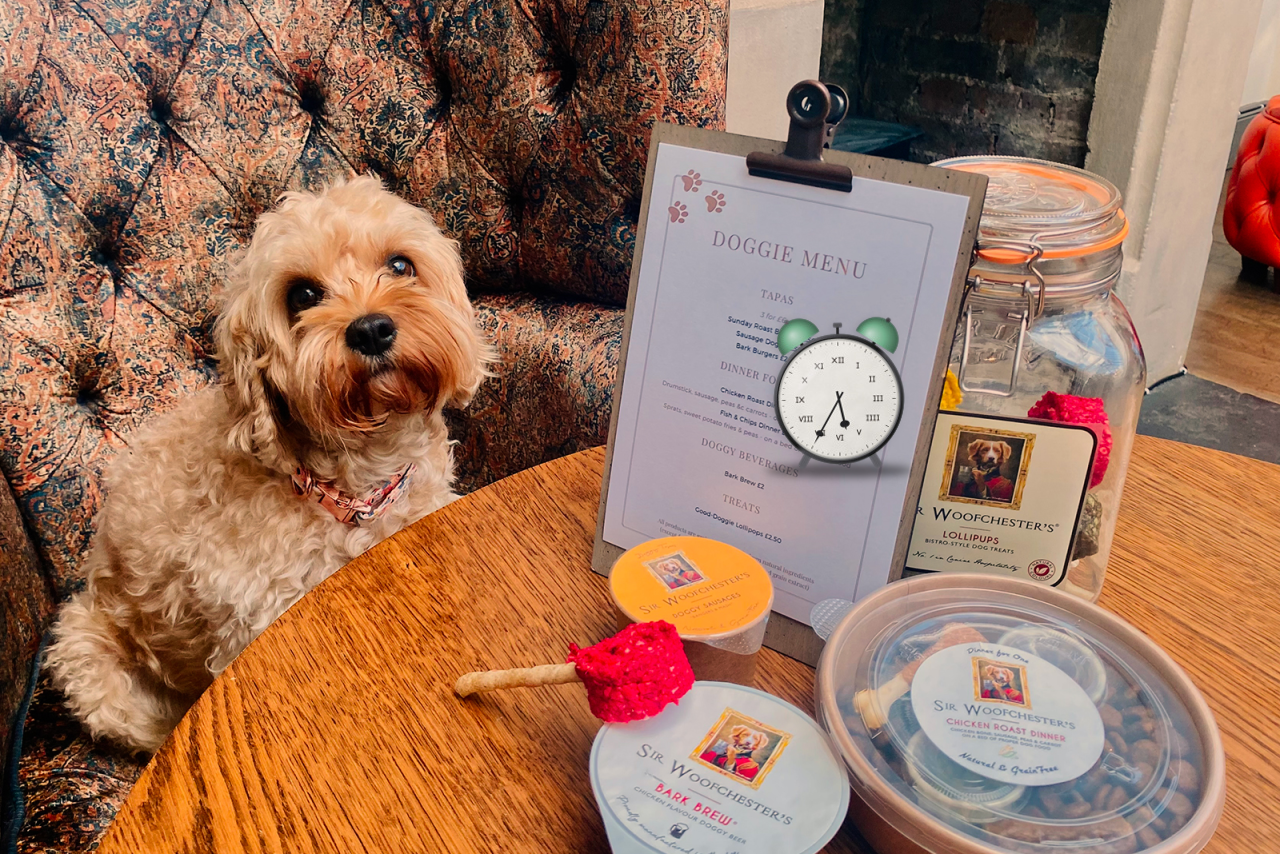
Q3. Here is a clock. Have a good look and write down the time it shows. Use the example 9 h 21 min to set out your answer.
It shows 5 h 35 min
